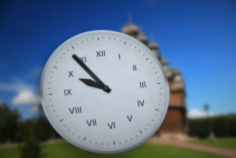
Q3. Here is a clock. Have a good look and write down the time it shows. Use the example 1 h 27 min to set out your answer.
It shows 9 h 54 min
